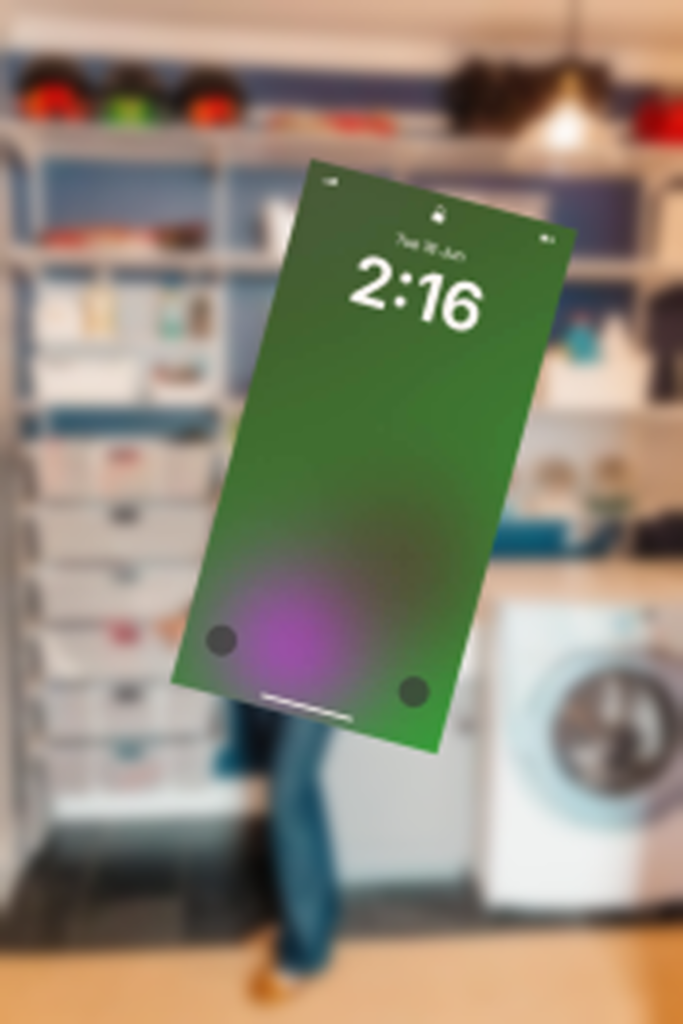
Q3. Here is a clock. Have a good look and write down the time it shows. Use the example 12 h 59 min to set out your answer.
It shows 2 h 16 min
